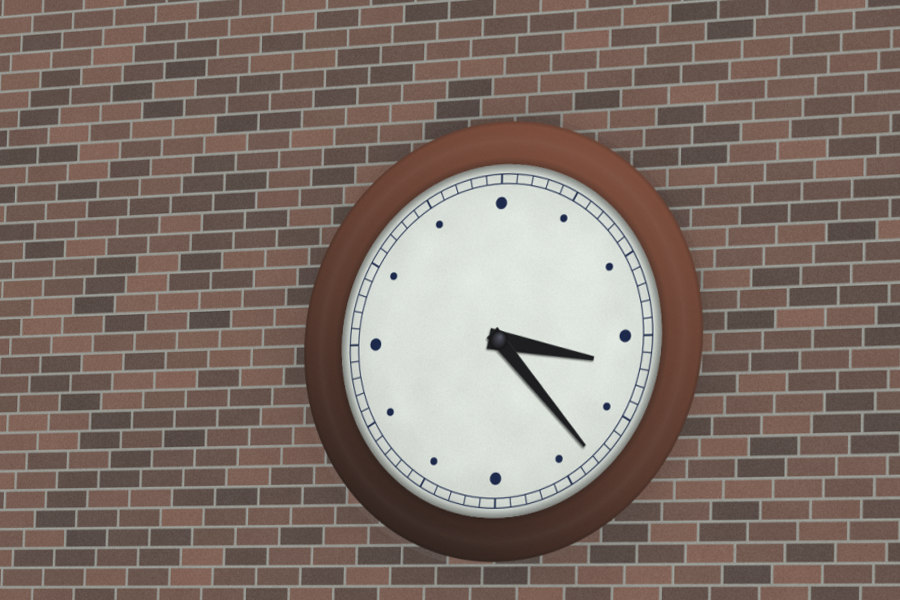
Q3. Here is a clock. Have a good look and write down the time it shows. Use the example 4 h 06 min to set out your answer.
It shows 3 h 23 min
